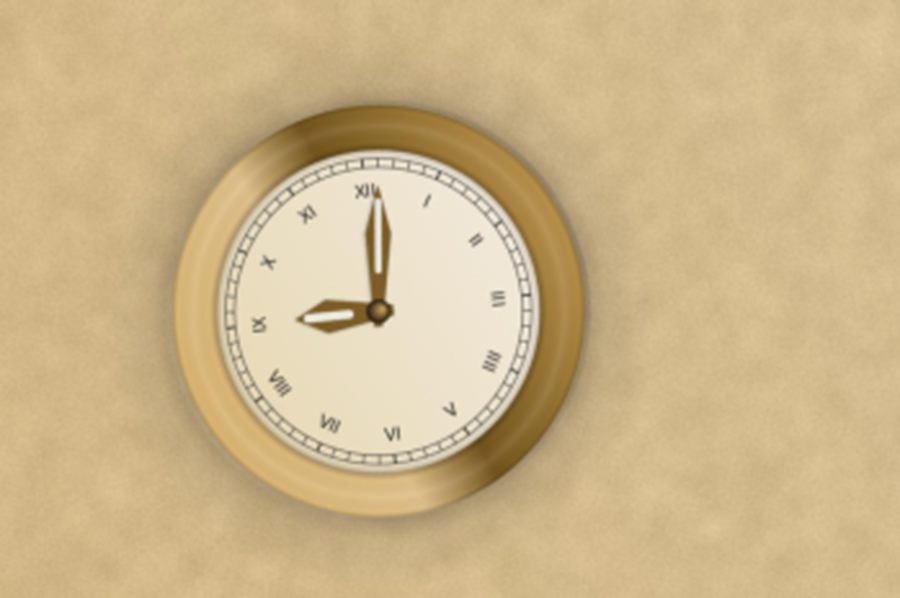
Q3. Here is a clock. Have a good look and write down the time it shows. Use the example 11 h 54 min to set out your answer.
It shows 9 h 01 min
